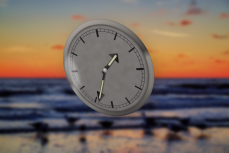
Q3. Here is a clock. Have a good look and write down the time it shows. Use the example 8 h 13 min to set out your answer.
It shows 1 h 34 min
